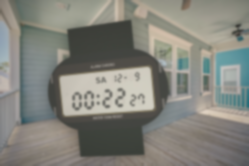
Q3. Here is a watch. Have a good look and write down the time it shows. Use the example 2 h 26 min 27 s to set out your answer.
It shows 0 h 22 min 27 s
